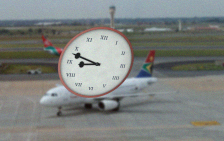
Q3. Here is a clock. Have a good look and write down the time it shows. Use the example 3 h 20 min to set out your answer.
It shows 8 h 48 min
